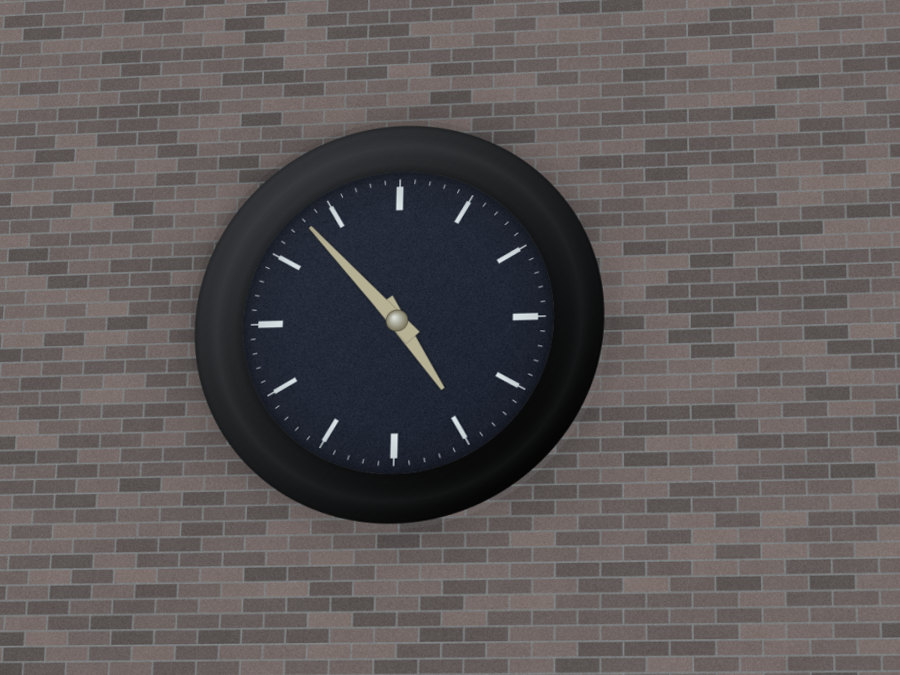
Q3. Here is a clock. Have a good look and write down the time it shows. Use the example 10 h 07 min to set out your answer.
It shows 4 h 53 min
